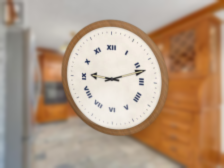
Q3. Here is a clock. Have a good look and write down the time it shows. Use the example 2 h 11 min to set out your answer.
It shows 9 h 12 min
